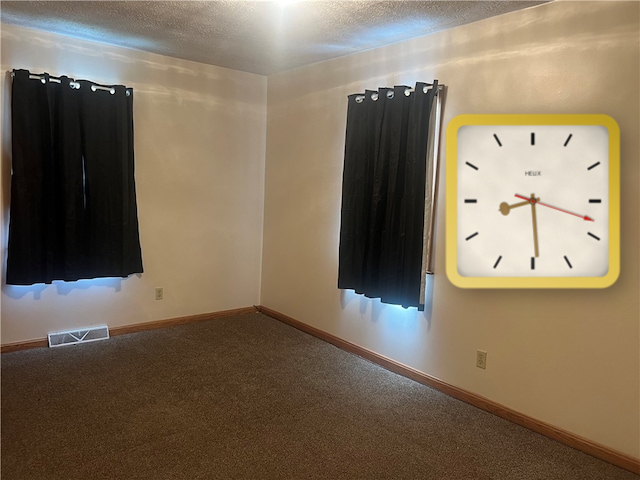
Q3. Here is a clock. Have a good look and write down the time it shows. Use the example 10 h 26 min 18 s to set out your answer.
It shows 8 h 29 min 18 s
